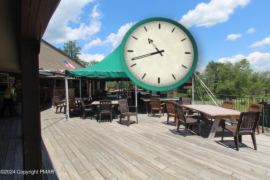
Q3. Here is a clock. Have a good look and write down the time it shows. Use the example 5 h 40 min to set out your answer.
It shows 10 h 42 min
